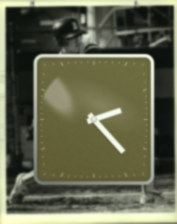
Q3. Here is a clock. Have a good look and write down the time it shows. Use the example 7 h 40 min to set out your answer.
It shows 2 h 23 min
